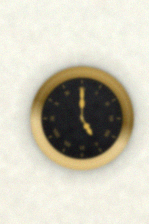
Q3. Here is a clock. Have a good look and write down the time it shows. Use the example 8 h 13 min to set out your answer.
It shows 5 h 00 min
